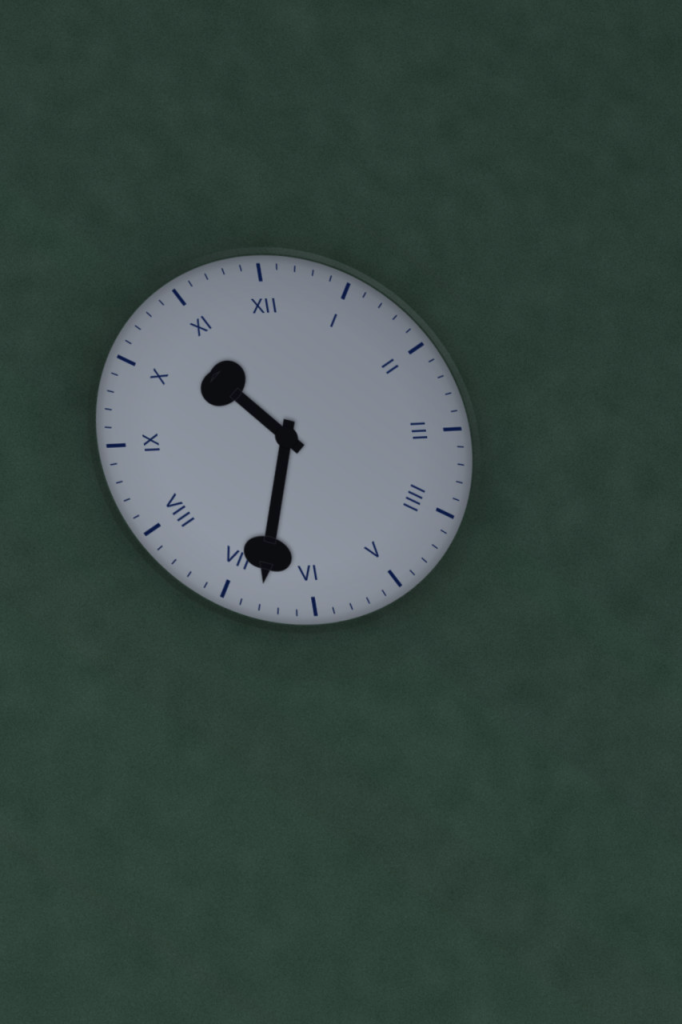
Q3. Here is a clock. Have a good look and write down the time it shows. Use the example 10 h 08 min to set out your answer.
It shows 10 h 33 min
